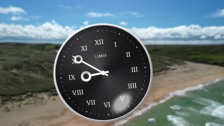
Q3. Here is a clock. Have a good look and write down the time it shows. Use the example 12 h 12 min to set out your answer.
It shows 8 h 51 min
